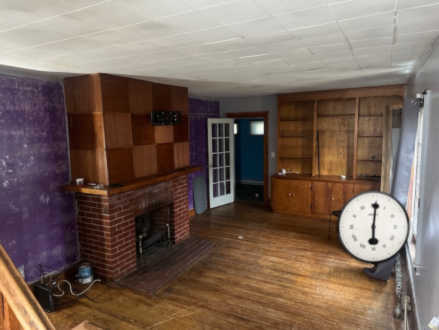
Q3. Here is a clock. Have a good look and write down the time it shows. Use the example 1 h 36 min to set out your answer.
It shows 6 h 01 min
